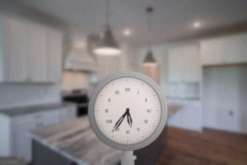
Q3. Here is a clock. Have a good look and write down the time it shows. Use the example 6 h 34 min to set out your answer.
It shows 5 h 36 min
